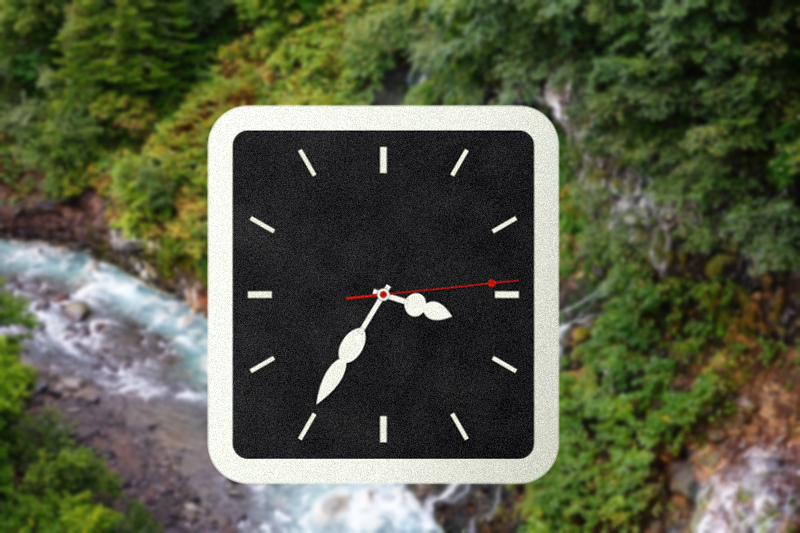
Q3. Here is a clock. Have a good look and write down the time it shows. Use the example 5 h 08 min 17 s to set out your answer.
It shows 3 h 35 min 14 s
